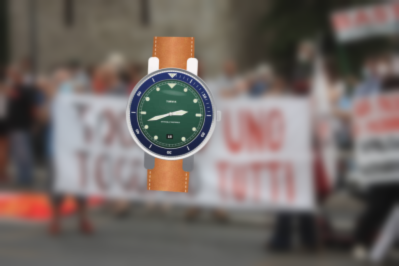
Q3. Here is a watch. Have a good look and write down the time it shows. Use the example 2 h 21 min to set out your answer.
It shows 2 h 42 min
